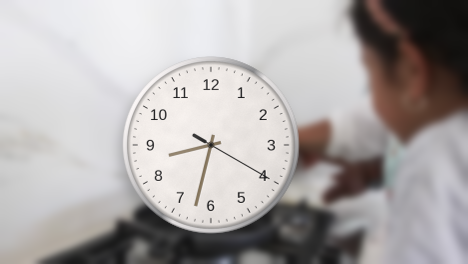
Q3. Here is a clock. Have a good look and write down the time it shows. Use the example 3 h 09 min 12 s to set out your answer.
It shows 8 h 32 min 20 s
